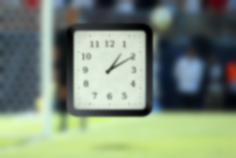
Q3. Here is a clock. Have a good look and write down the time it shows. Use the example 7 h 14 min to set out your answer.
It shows 1 h 10 min
